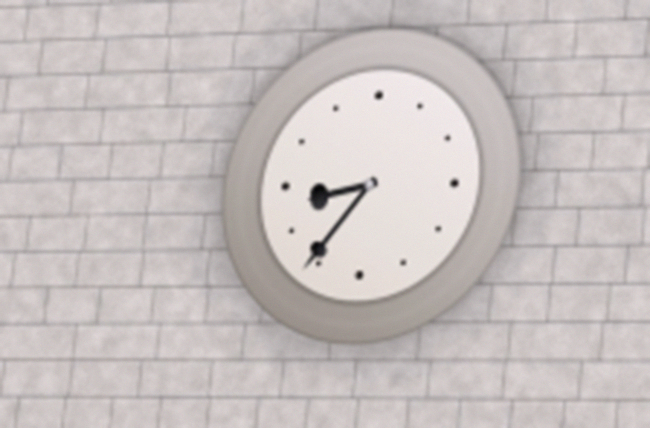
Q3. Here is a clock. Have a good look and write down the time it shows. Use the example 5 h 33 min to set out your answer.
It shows 8 h 36 min
